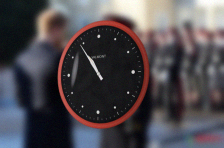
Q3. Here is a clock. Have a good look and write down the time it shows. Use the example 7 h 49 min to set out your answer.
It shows 10 h 54 min
